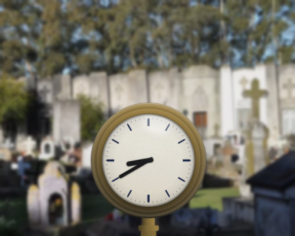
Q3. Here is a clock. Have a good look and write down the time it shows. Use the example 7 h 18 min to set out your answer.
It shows 8 h 40 min
